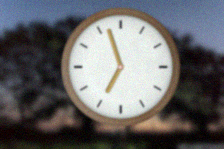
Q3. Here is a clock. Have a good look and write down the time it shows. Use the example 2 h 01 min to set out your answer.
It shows 6 h 57 min
